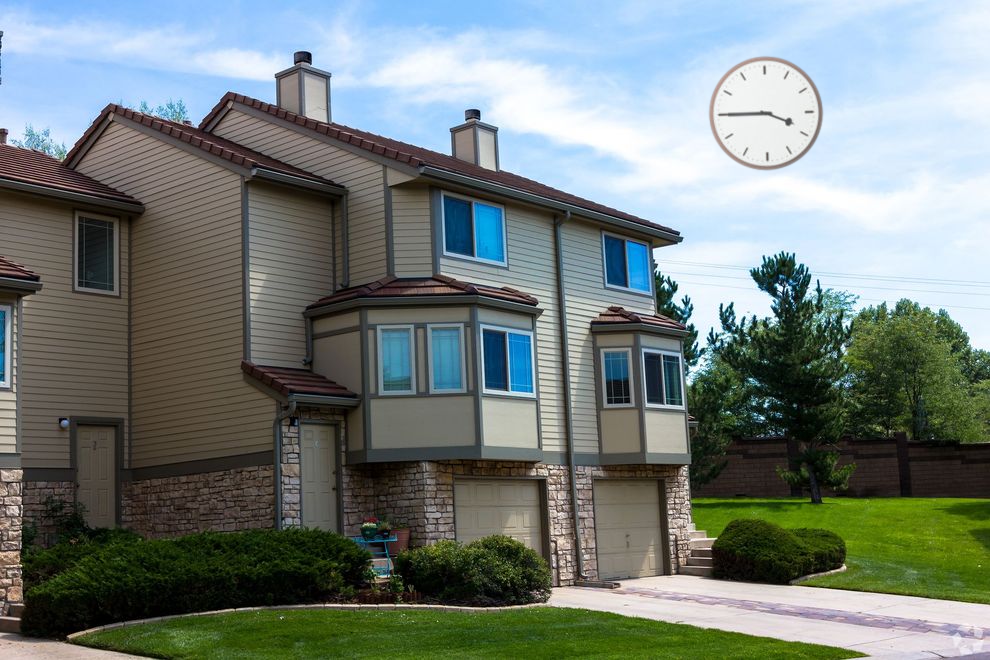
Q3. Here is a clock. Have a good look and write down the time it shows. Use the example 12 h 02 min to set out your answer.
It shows 3 h 45 min
